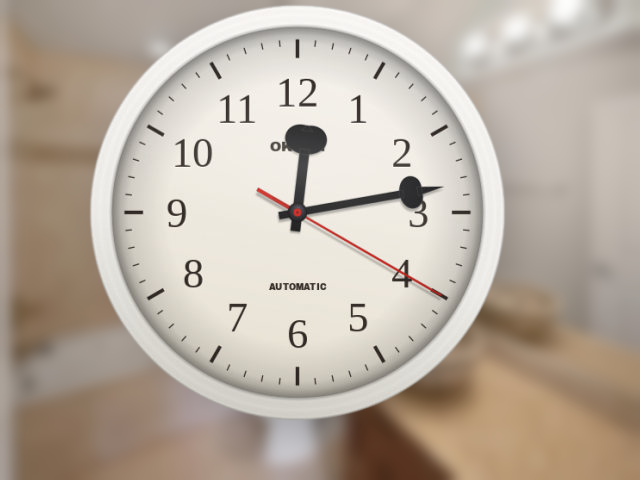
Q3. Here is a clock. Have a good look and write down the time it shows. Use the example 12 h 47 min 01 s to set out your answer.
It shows 12 h 13 min 20 s
